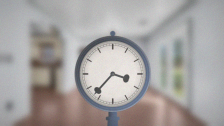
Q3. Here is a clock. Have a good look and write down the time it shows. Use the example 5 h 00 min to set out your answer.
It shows 3 h 37 min
